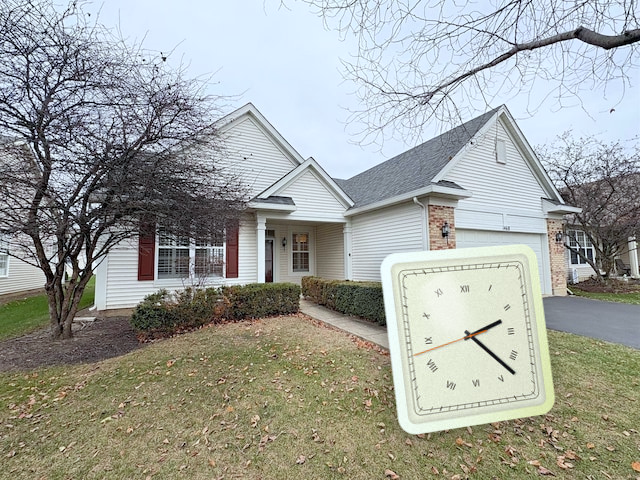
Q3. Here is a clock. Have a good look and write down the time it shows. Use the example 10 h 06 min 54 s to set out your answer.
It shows 2 h 22 min 43 s
